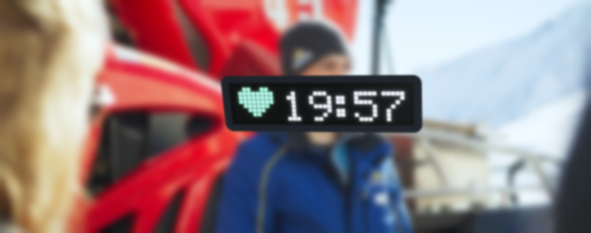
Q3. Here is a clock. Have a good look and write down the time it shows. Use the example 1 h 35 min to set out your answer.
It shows 19 h 57 min
